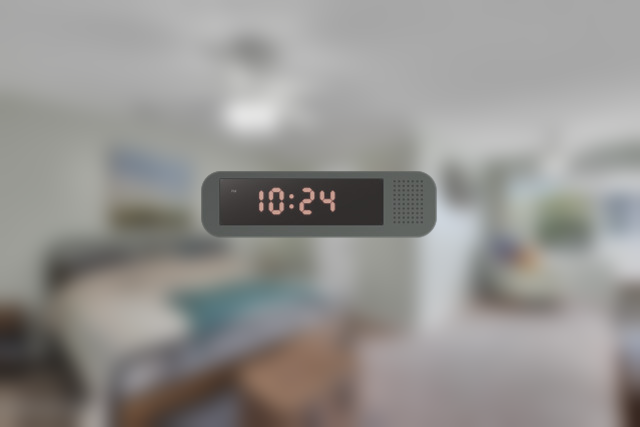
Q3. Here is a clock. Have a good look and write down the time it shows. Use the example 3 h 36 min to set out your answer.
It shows 10 h 24 min
